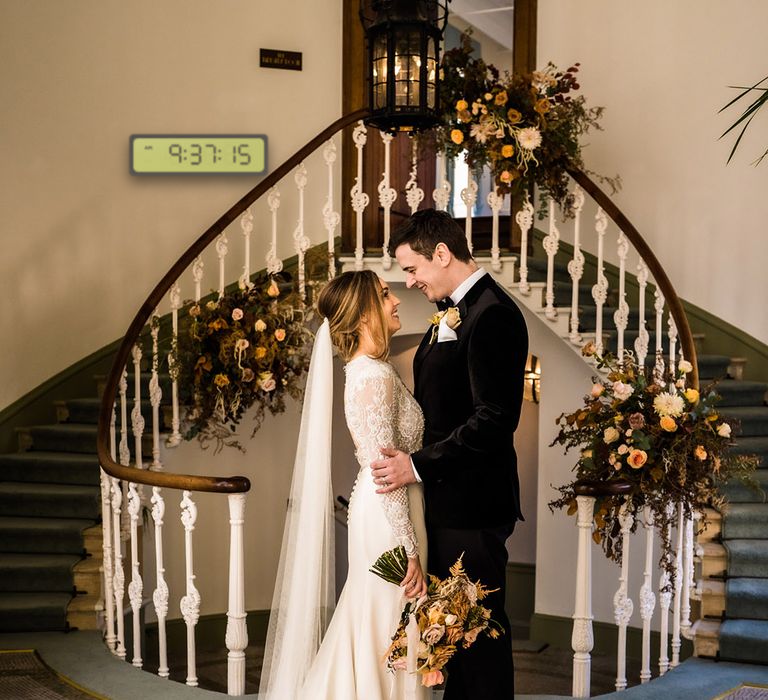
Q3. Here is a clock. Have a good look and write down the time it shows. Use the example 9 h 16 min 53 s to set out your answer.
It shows 9 h 37 min 15 s
